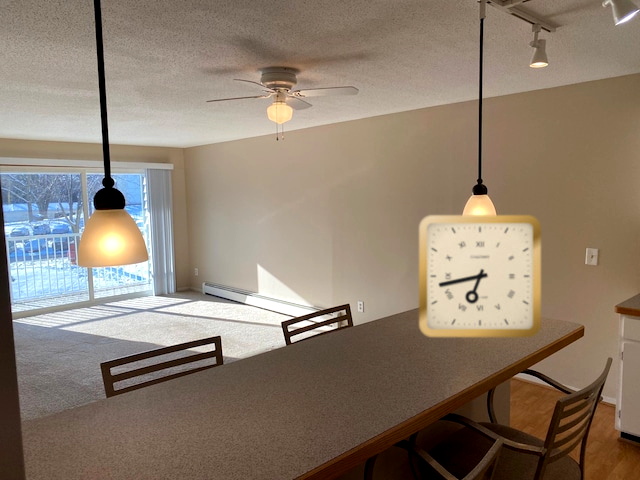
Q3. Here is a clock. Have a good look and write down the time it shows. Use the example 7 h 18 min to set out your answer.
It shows 6 h 43 min
